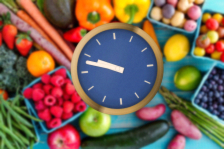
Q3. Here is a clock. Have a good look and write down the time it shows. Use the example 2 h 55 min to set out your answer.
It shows 9 h 48 min
